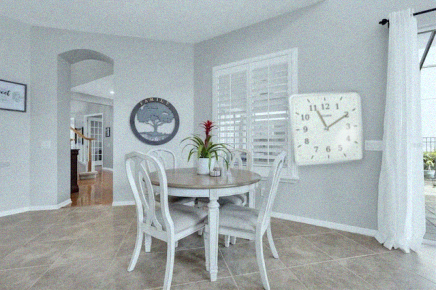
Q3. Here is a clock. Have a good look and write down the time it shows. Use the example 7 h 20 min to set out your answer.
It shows 11 h 10 min
